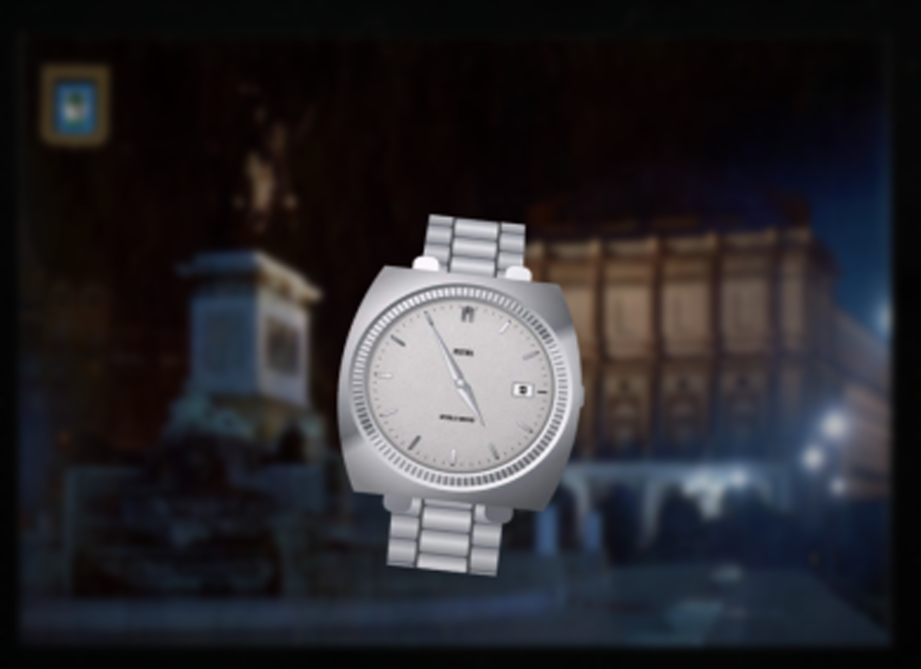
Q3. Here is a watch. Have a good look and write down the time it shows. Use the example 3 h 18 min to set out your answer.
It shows 4 h 55 min
